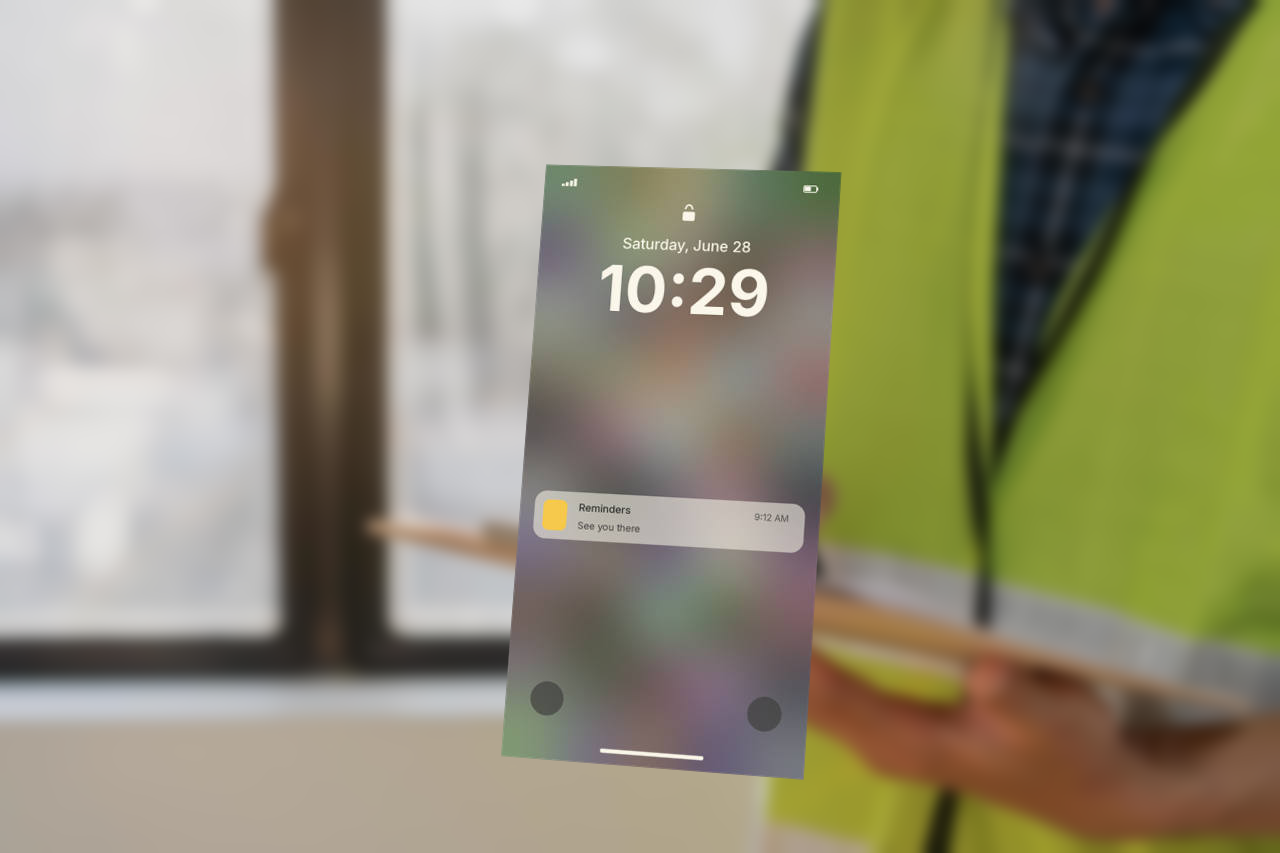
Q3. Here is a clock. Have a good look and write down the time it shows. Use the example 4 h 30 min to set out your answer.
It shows 10 h 29 min
